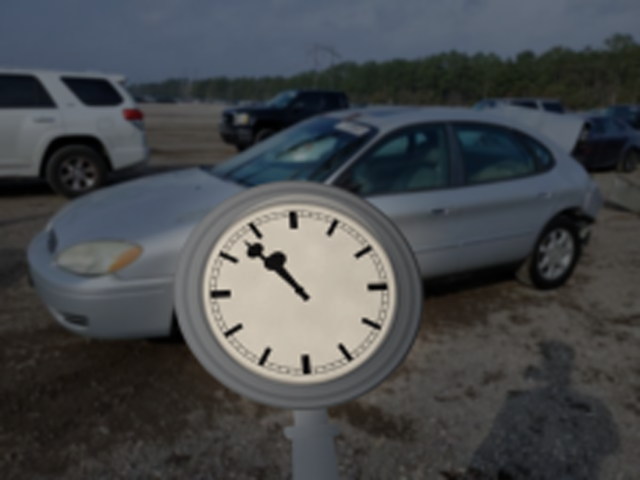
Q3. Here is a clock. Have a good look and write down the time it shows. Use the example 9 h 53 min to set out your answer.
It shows 10 h 53 min
